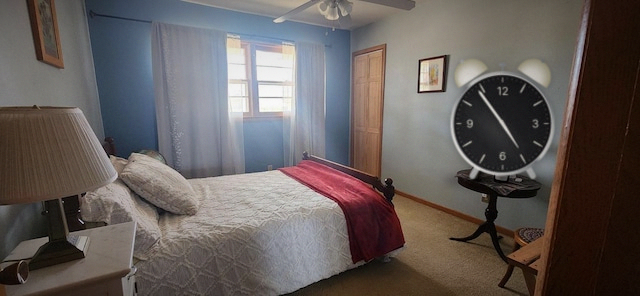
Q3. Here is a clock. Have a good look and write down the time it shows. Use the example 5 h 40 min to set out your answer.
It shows 4 h 54 min
